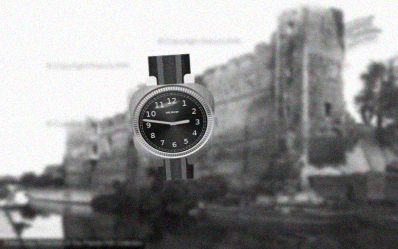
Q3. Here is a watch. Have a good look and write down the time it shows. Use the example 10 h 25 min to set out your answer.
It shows 2 h 47 min
